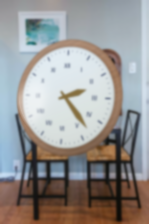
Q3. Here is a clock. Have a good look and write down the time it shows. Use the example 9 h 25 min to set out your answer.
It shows 2 h 23 min
